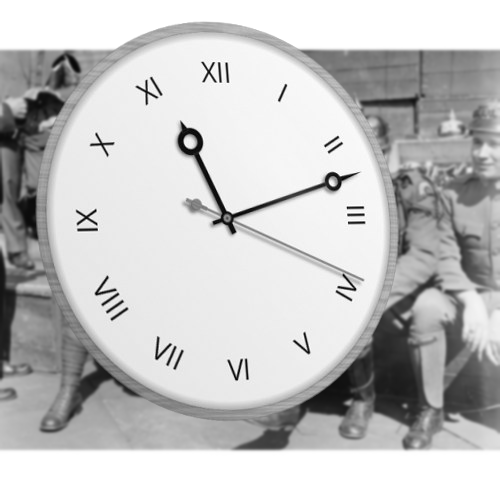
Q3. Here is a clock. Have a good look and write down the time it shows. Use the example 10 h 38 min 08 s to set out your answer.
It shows 11 h 12 min 19 s
